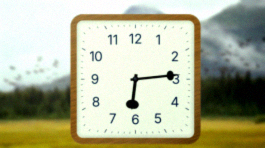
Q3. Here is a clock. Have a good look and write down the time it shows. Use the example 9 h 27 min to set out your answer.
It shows 6 h 14 min
